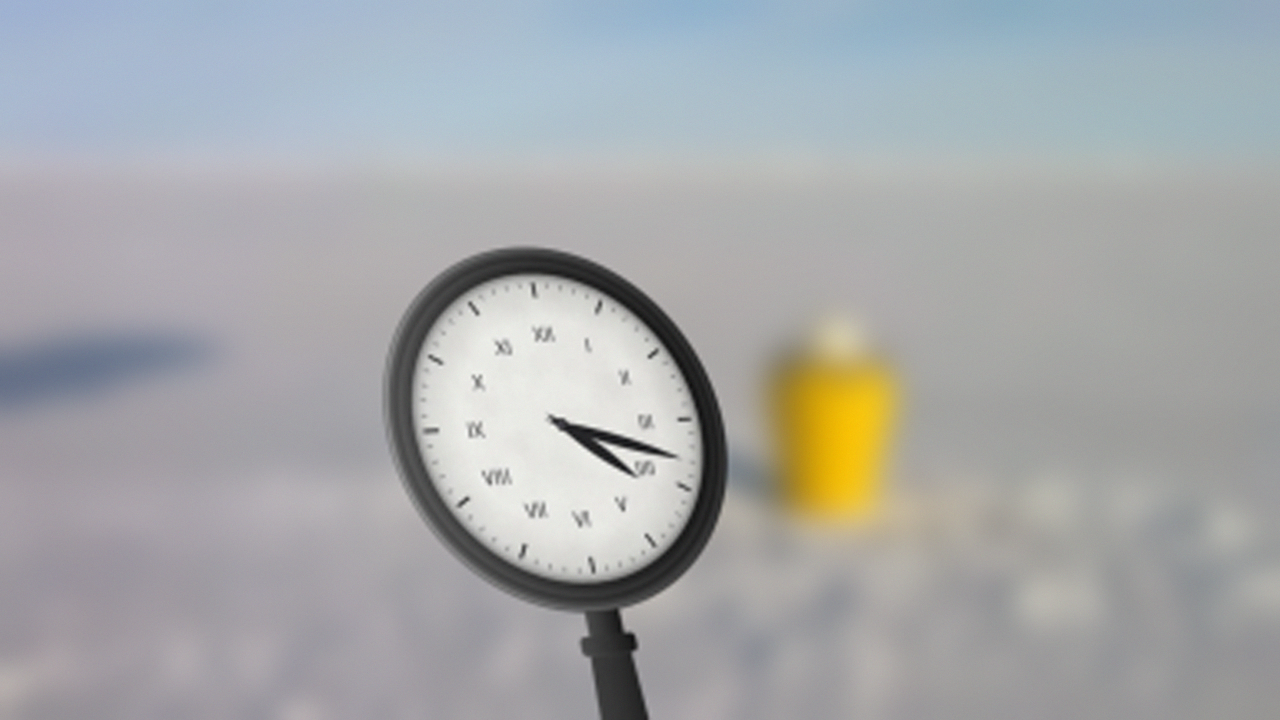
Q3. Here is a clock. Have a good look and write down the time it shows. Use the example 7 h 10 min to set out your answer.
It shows 4 h 18 min
